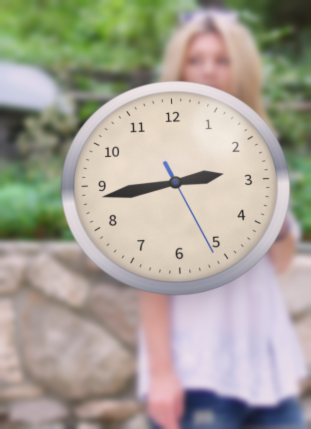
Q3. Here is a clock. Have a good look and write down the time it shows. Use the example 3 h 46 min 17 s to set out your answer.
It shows 2 h 43 min 26 s
